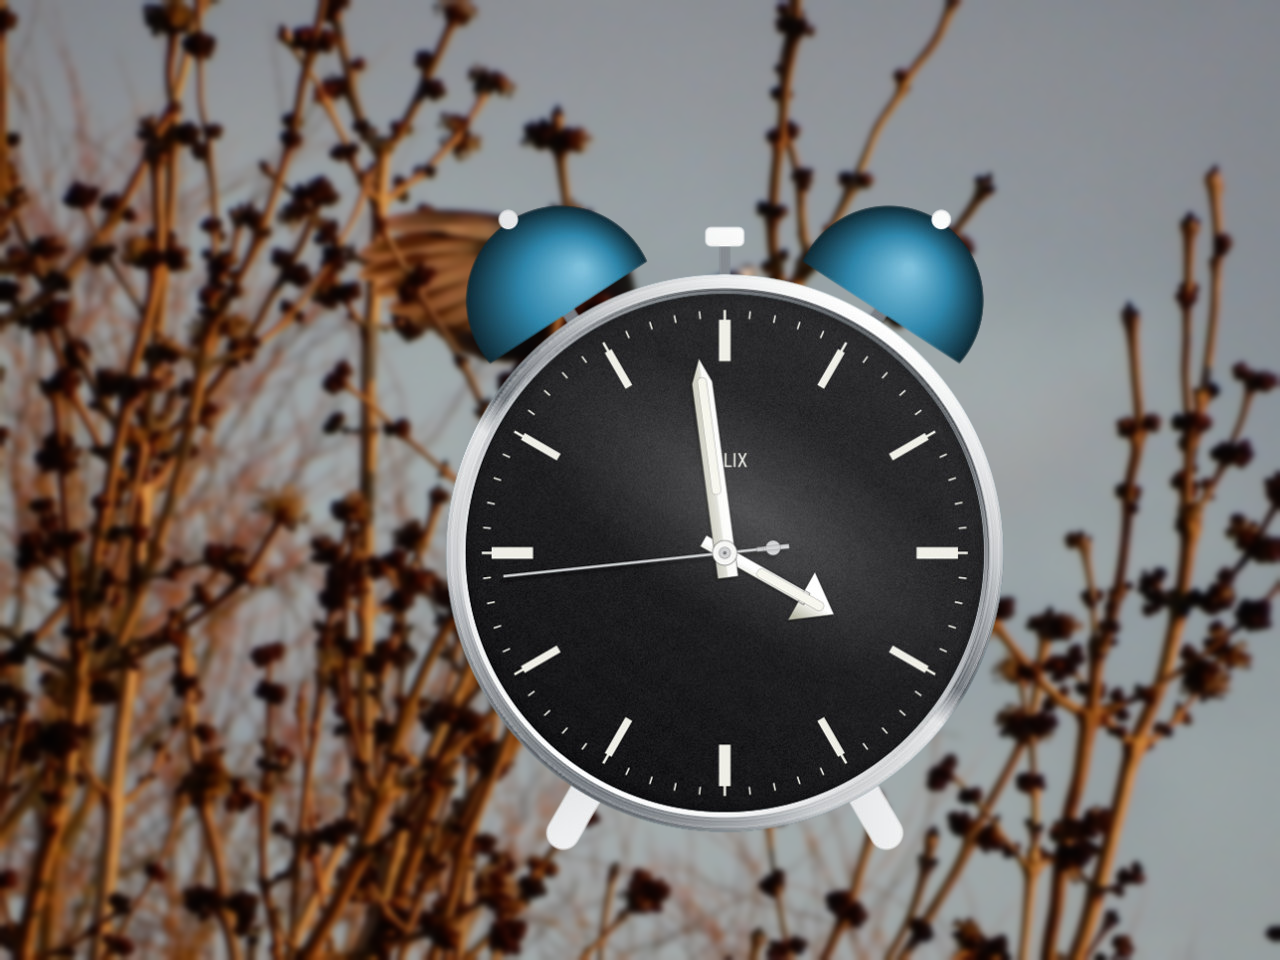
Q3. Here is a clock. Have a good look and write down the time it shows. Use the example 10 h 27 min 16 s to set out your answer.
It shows 3 h 58 min 44 s
